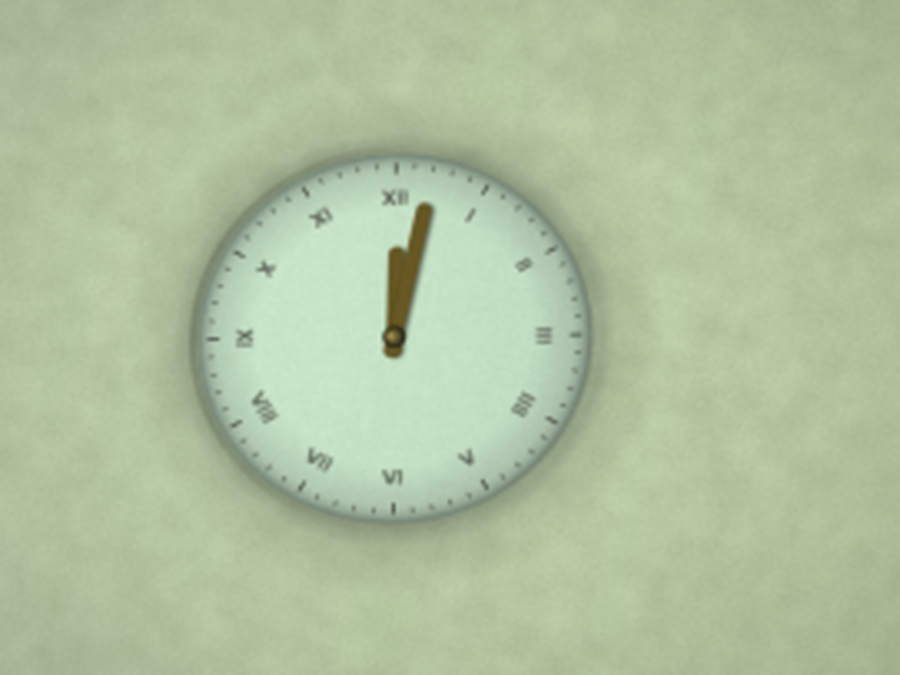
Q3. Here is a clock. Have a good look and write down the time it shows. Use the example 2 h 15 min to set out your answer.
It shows 12 h 02 min
